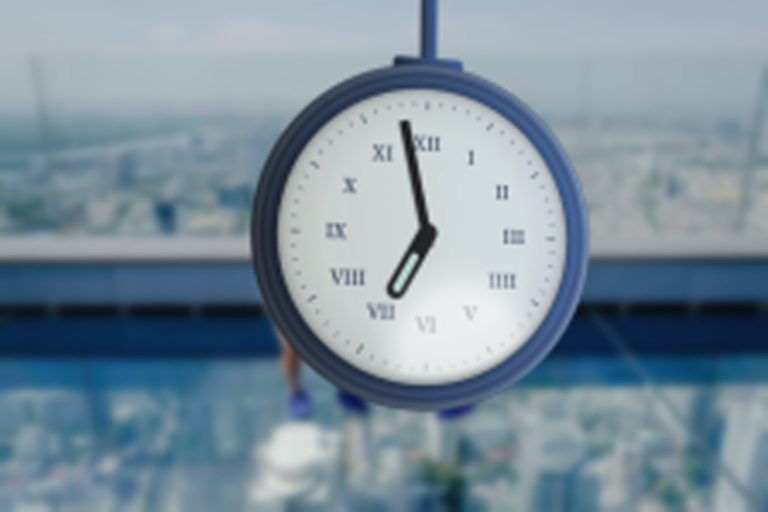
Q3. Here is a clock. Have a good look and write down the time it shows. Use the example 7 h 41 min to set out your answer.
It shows 6 h 58 min
